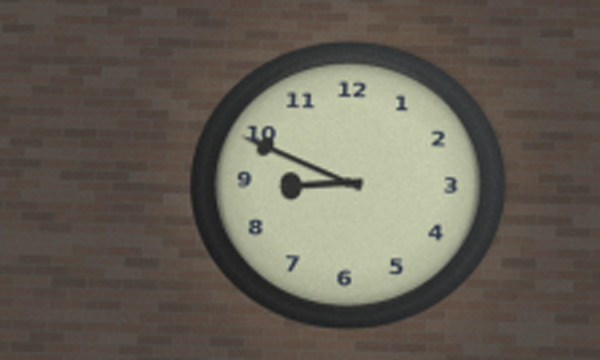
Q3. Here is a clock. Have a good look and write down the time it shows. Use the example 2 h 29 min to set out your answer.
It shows 8 h 49 min
